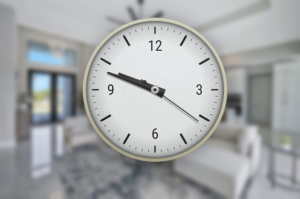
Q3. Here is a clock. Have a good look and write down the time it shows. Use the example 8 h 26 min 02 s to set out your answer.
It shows 9 h 48 min 21 s
